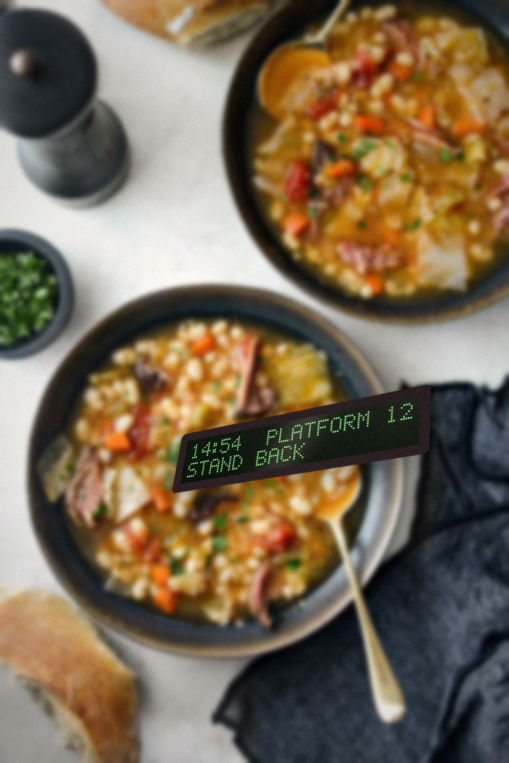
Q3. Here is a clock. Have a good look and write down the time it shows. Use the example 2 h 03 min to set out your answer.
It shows 14 h 54 min
